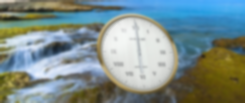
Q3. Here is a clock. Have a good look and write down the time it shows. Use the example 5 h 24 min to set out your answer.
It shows 6 h 00 min
